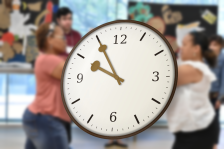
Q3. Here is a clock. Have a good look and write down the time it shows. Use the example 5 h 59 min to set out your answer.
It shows 9 h 55 min
